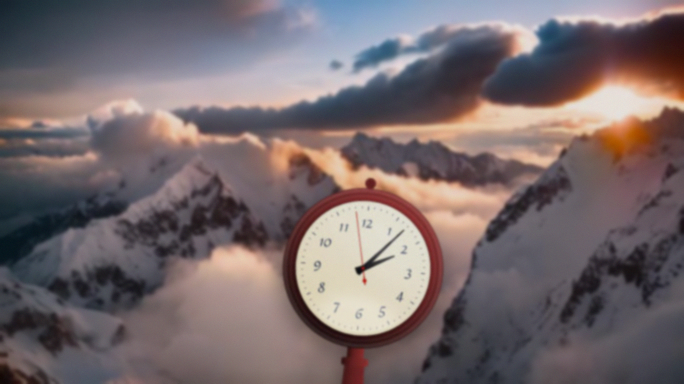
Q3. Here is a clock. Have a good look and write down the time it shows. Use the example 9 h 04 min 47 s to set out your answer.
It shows 2 h 06 min 58 s
